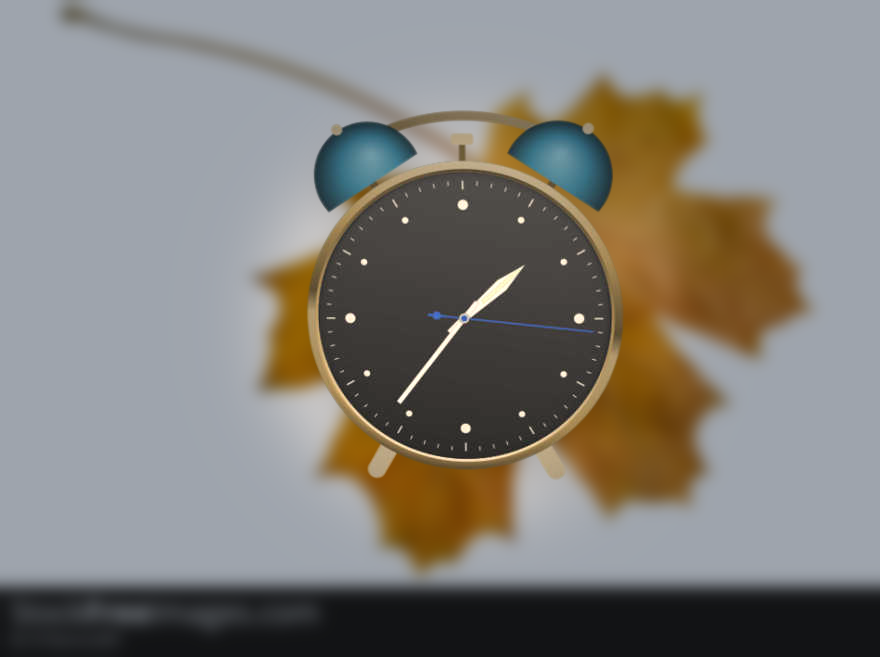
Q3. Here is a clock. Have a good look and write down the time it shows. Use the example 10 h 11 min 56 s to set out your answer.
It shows 1 h 36 min 16 s
